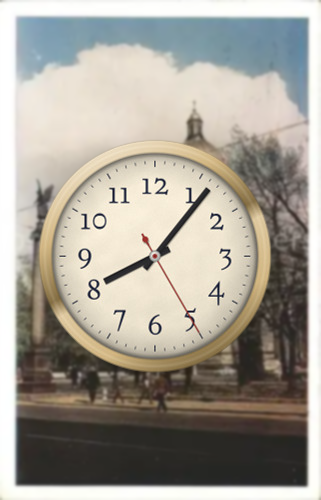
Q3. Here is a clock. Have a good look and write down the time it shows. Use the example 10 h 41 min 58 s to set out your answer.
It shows 8 h 06 min 25 s
